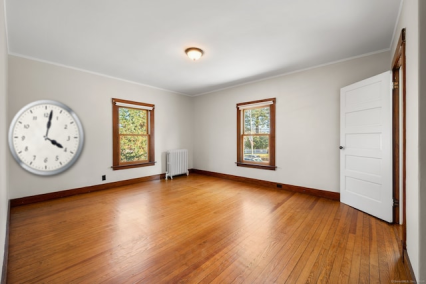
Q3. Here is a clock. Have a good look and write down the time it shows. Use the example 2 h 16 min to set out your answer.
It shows 4 h 02 min
